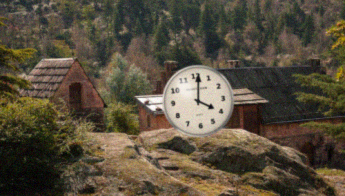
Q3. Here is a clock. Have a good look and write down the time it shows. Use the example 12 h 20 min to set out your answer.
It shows 4 h 01 min
